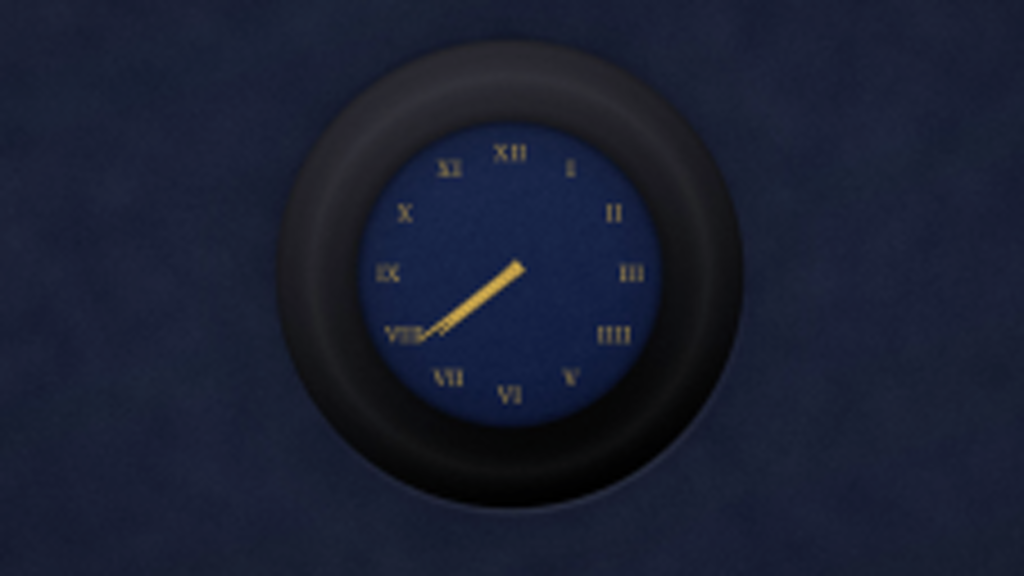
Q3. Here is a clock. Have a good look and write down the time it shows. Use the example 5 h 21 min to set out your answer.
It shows 7 h 39 min
